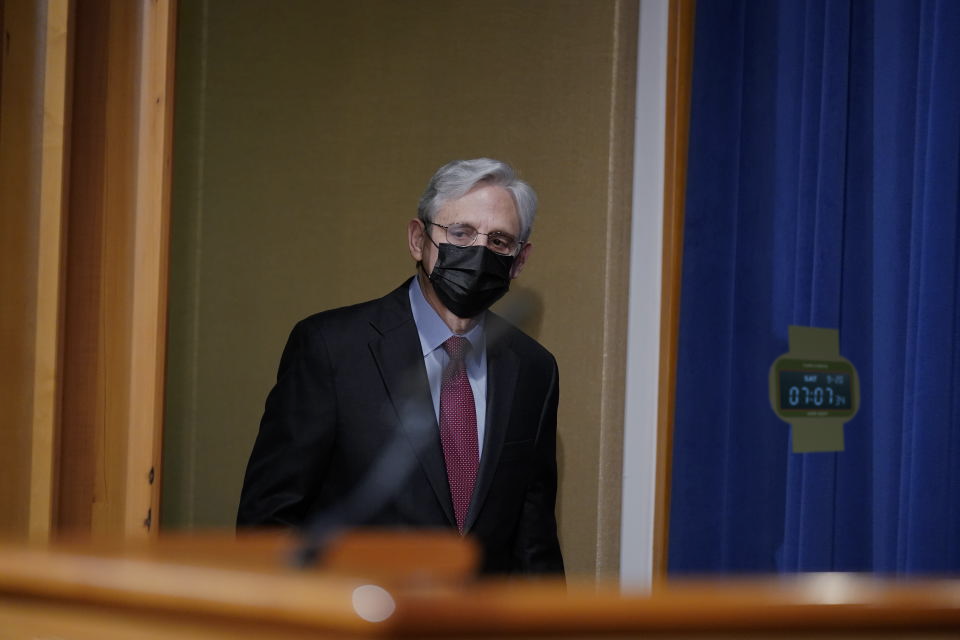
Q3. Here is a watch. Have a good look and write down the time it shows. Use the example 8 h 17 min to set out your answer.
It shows 7 h 07 min
